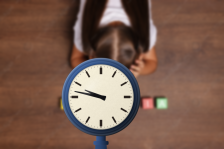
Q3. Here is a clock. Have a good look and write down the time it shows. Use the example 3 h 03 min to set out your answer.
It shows 9 h 47 min
